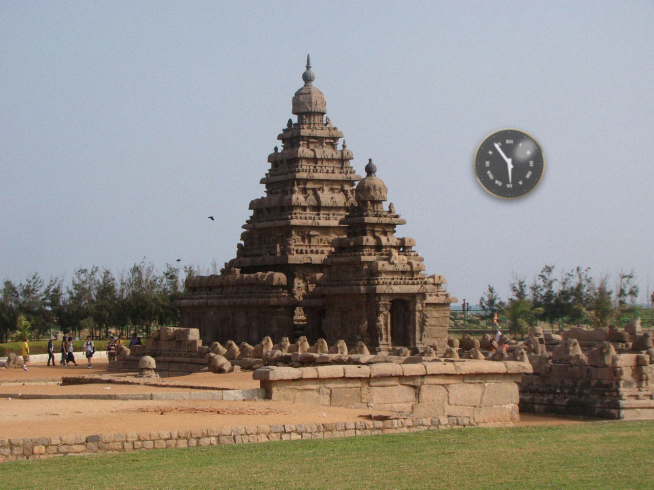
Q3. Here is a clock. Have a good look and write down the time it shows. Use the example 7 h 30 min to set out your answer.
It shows 5 h 54 min
